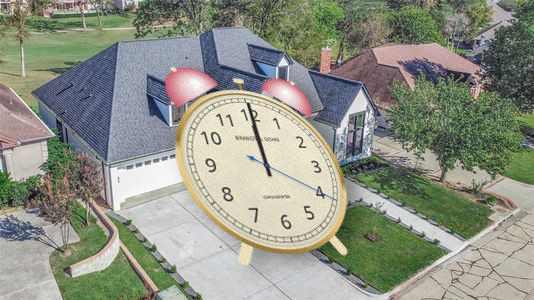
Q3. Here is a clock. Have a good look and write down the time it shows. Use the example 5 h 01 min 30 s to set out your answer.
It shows 12 h 00 min 20 s
